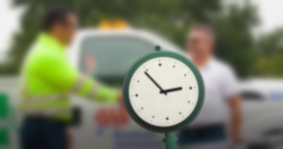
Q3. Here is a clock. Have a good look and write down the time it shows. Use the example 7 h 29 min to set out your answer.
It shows 2 h 54 min
